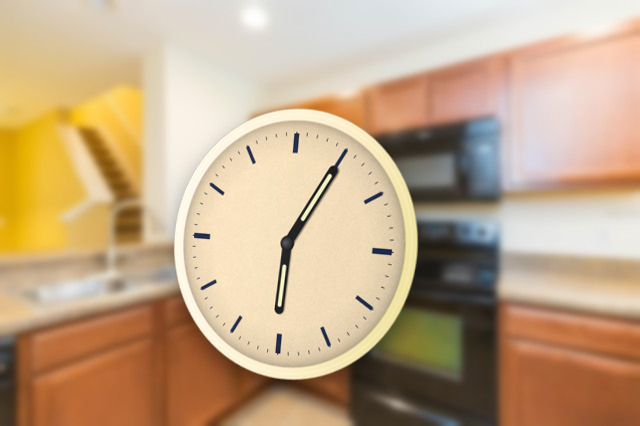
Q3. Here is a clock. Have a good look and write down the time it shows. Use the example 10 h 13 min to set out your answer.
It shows 6 h 05 min
